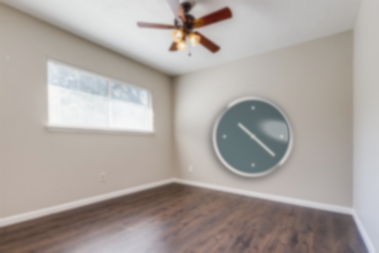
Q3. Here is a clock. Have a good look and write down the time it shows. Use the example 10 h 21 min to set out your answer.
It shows 10 h 22 min
